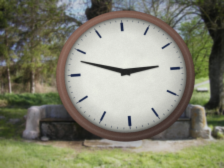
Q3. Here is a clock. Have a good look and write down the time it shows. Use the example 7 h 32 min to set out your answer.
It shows 2 h 48 min
